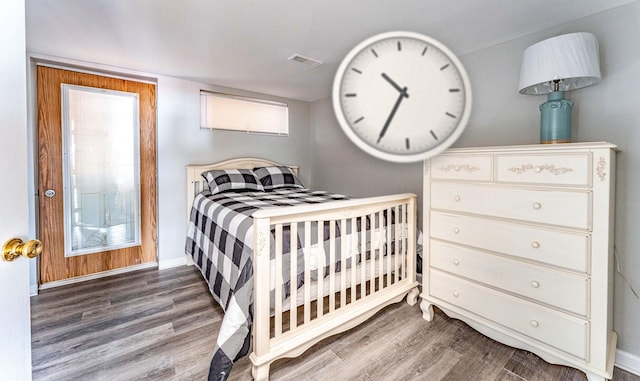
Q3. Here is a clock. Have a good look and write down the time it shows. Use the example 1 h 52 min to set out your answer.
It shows 10 h 35 min
